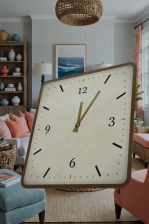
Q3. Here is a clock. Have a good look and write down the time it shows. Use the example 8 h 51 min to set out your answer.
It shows 12 h 05 min
